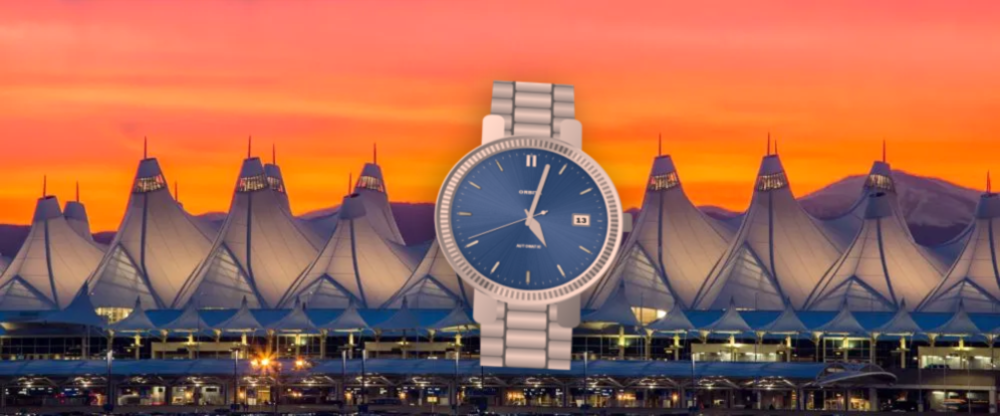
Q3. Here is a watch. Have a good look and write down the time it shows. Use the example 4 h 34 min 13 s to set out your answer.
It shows 5 h 02 min 41 s
